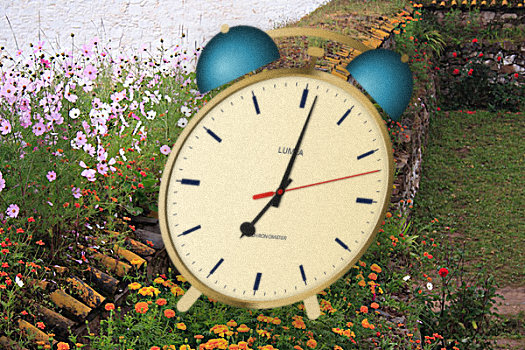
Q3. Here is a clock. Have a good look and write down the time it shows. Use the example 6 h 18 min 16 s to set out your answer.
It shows 7 h 01 min 12 s
